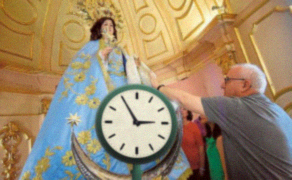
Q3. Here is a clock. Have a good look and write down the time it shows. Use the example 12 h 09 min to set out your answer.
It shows 2 h 55 min
